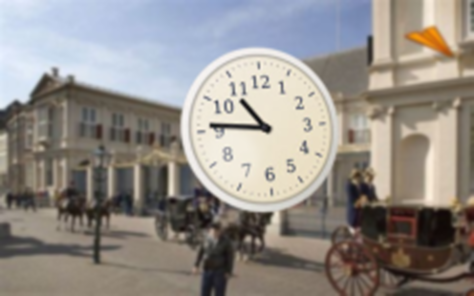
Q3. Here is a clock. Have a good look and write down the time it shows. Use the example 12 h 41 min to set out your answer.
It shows 10 h 46 min
